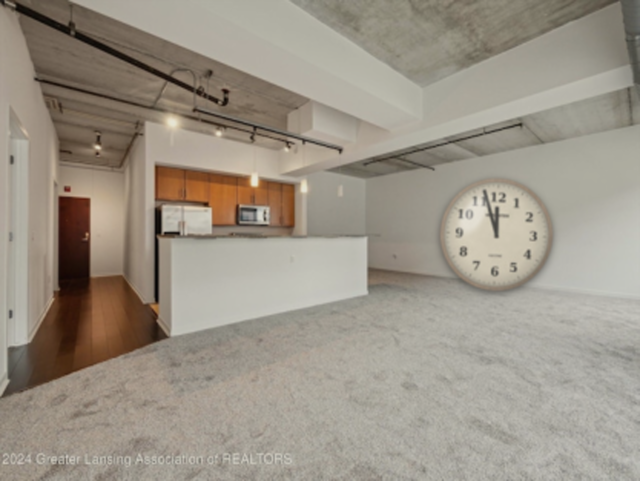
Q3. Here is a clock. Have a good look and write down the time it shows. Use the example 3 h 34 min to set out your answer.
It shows 11 h 57 min
